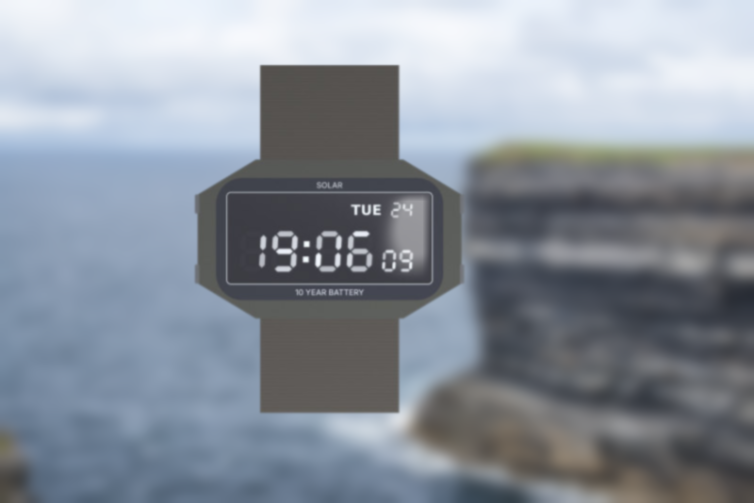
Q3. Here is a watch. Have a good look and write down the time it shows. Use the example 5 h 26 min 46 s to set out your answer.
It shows 19 h 06 min 09 s
